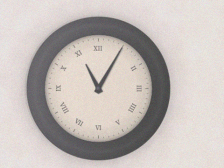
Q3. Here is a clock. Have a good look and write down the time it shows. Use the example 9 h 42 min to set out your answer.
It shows 11 h 05 min
